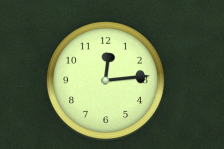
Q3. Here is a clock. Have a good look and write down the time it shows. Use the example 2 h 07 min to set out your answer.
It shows 12 h 14 min
